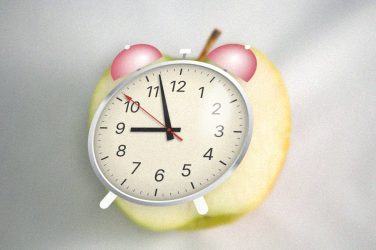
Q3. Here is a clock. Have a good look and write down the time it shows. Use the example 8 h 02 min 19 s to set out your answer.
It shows 8 h 56 min 51 s
